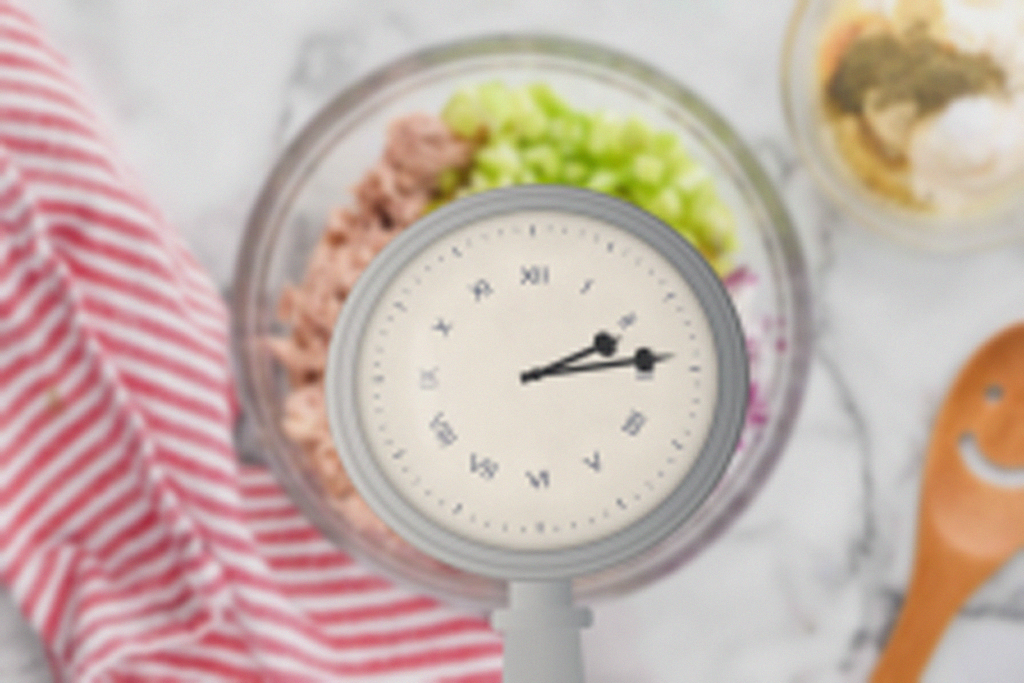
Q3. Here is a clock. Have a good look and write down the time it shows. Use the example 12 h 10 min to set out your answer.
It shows 2 h 14 min
